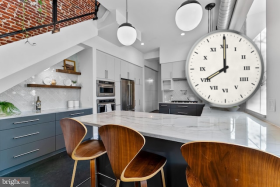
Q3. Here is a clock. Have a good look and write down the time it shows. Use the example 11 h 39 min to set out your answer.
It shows 8 h 00 min
